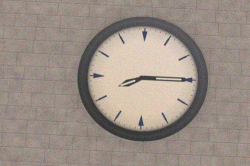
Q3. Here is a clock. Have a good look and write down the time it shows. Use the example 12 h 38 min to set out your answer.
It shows 8 h 15 min
